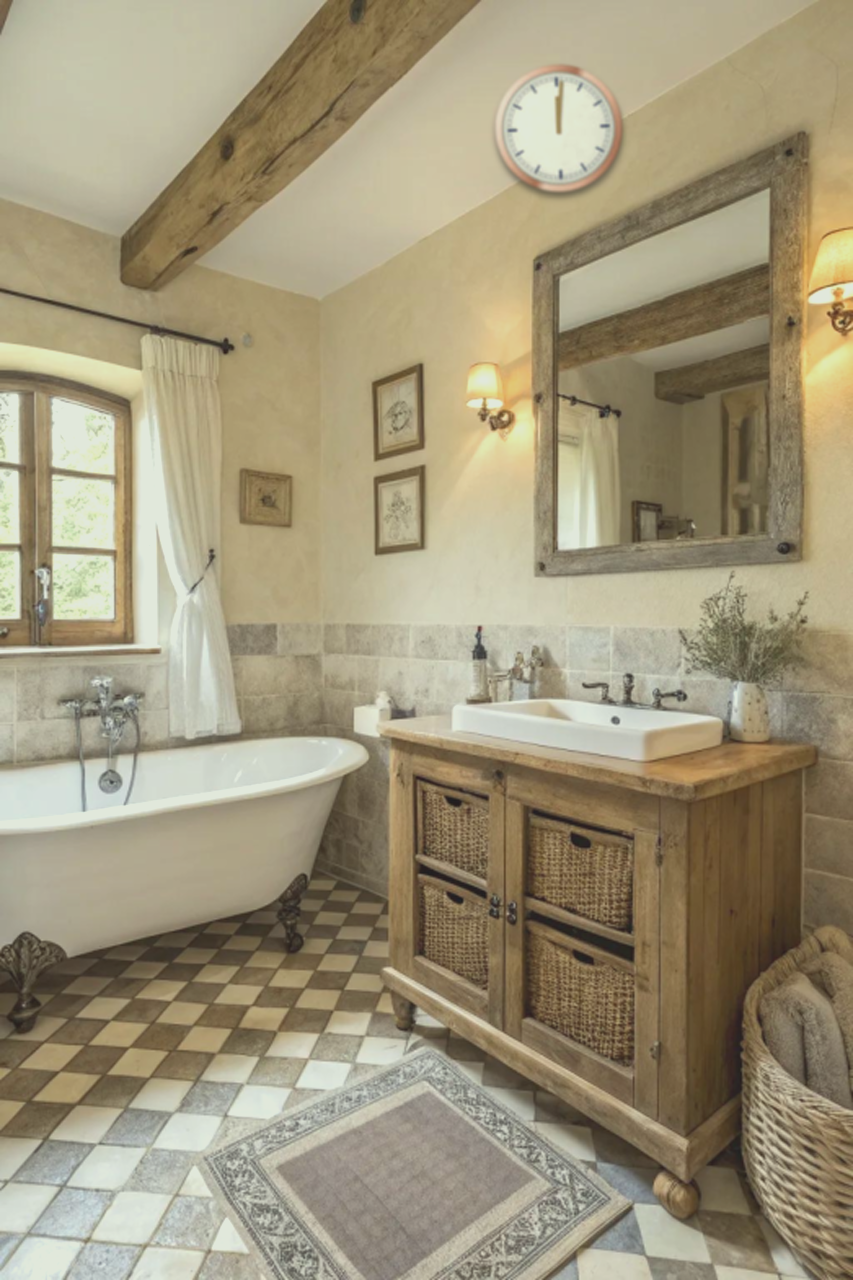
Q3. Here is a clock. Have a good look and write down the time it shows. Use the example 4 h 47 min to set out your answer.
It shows 12 h 01 min
